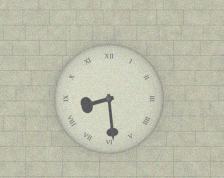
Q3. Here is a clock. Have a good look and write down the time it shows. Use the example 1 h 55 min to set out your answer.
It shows 8 h 29 min
